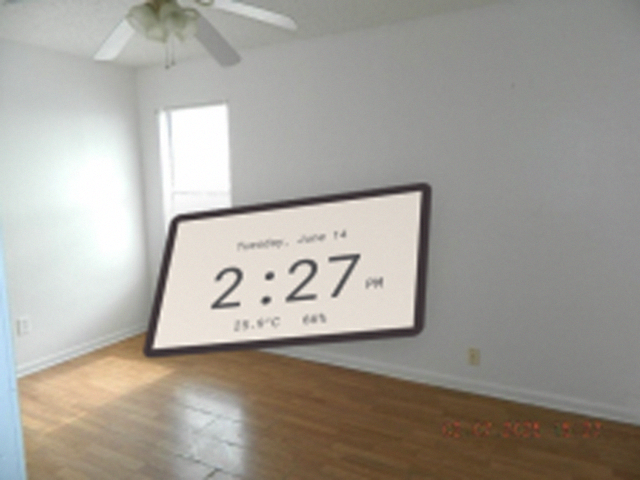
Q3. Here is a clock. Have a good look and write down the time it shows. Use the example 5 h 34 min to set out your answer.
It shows 2 h 27 min
